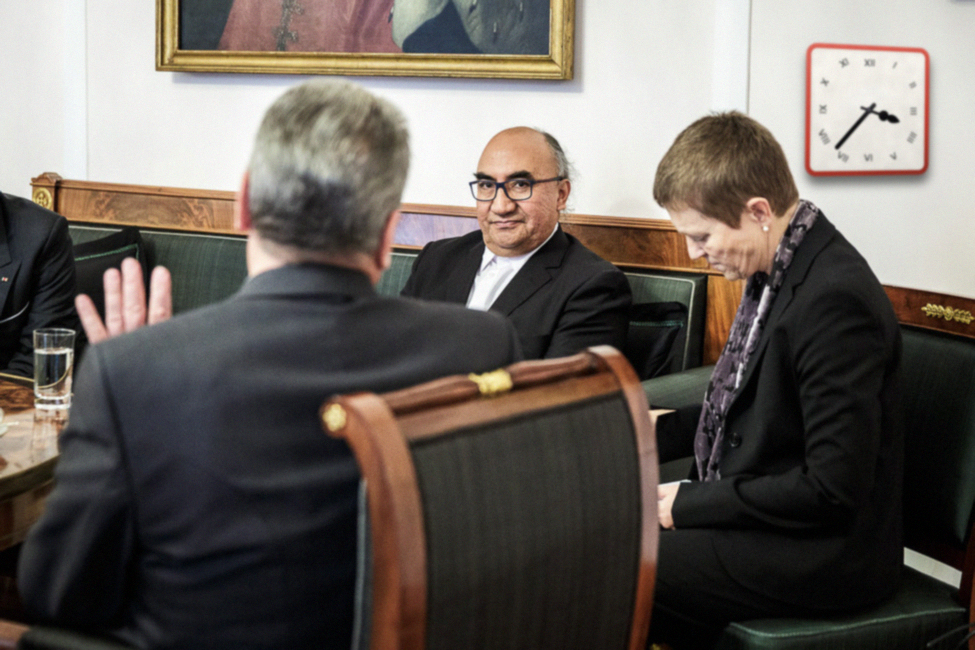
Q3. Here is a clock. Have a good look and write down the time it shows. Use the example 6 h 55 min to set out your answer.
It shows 3 h 37 min
